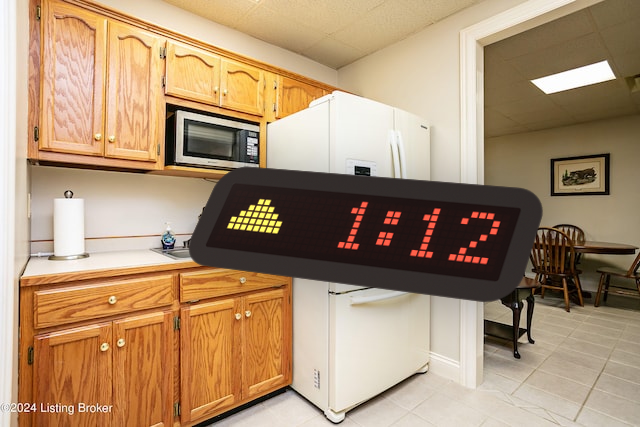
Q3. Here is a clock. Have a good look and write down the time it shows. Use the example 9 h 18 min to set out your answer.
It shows 1 h 12 min
